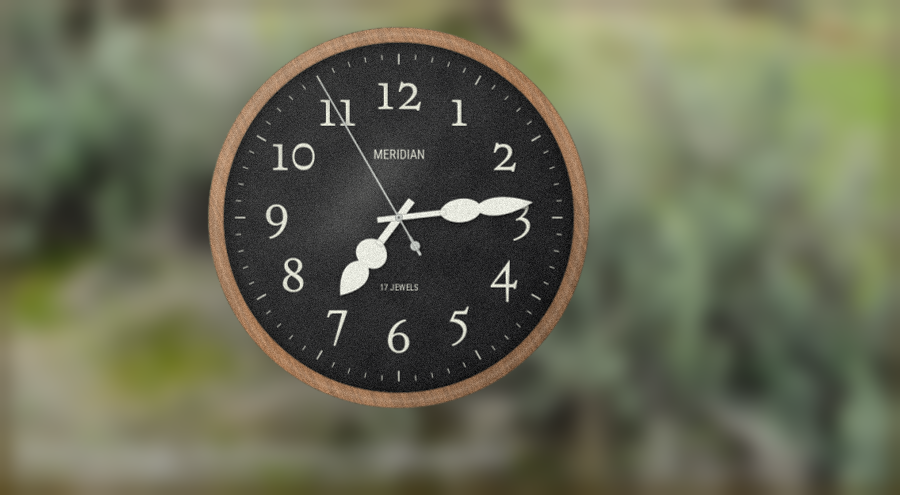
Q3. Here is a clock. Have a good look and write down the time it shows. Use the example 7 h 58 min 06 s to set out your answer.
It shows 7 h 13 min 55 s
